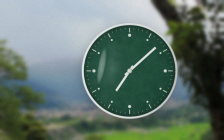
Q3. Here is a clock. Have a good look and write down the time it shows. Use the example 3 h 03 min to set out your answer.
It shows 7 h 08 min
